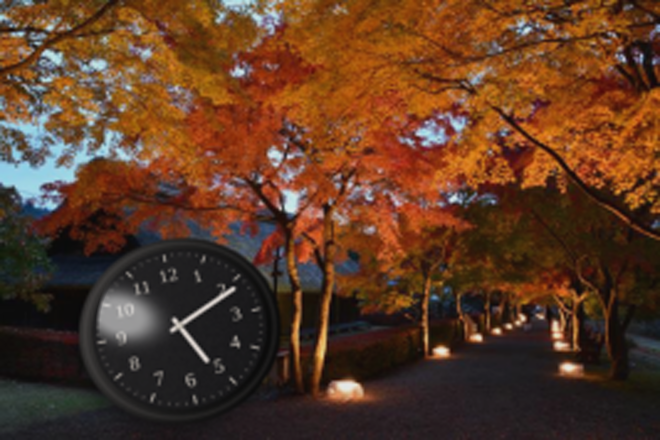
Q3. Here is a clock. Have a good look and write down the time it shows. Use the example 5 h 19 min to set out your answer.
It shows 5 h 11 min
